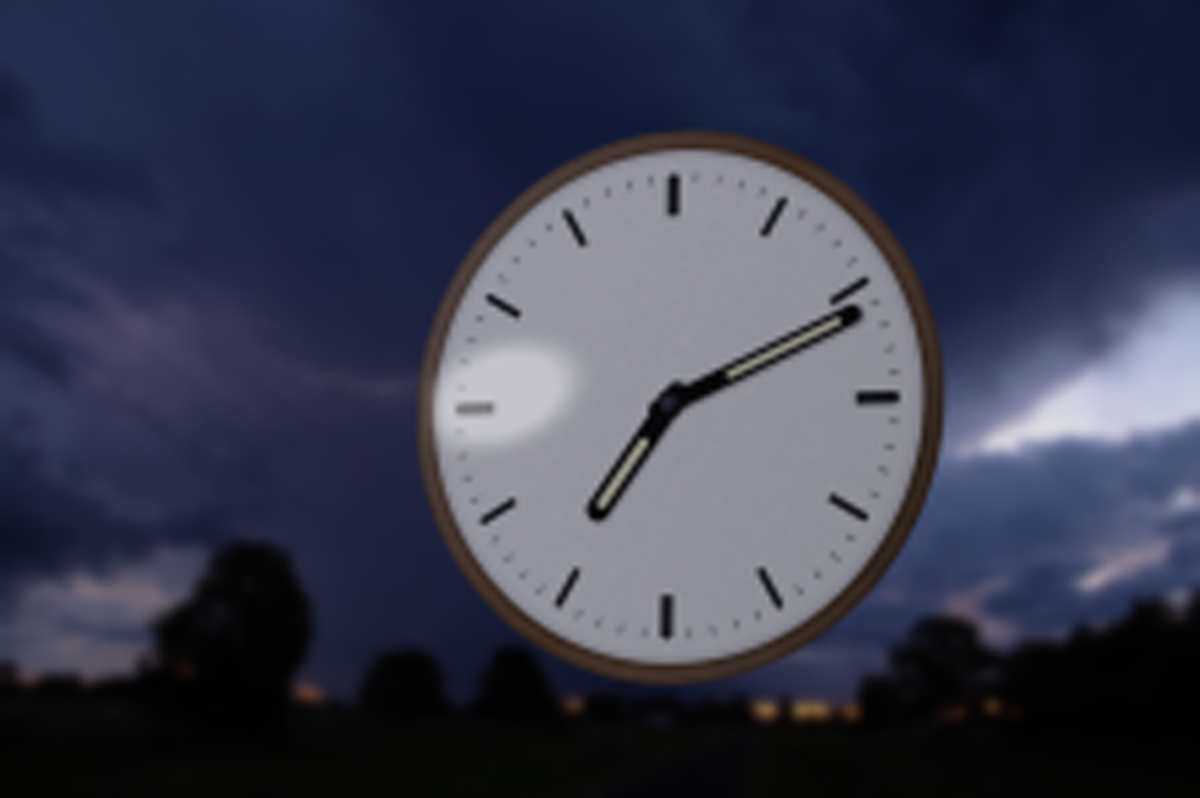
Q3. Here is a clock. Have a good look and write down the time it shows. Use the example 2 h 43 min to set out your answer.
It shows 7 h 11 min
